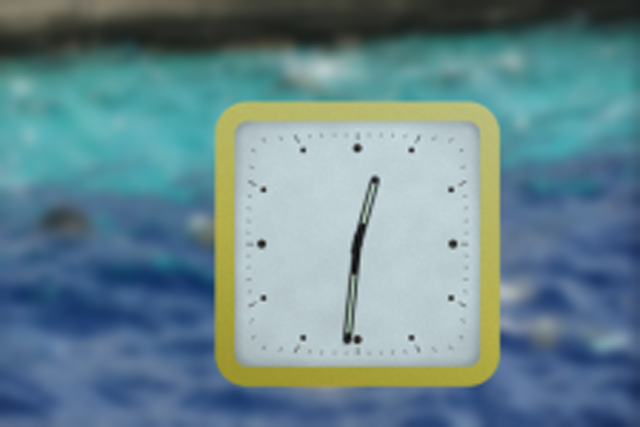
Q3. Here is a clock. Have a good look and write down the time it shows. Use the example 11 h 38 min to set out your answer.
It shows 12 h 31 min
